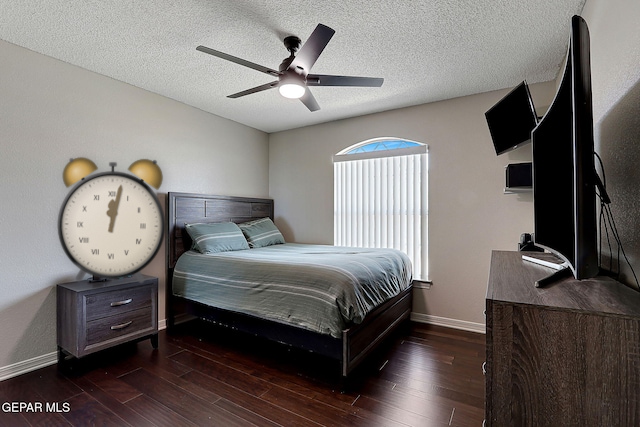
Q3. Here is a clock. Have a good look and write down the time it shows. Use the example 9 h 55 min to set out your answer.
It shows 12 h 02 min
